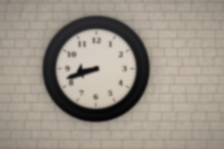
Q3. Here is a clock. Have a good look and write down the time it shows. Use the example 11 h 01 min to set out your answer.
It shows 8 h 42 min
